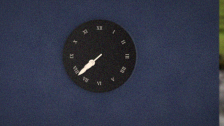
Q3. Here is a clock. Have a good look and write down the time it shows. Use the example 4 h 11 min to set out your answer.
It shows 7 h 38 min
